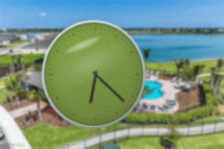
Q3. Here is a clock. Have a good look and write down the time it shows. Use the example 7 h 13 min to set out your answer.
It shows 6 h 22 min
